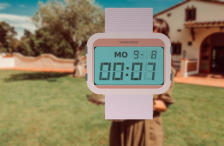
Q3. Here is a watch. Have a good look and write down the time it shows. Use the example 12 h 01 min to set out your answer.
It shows 0 h 07 min
